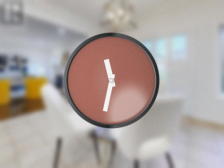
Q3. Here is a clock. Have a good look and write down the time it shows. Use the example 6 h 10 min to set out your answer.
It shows 11 h 32 min
